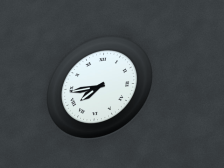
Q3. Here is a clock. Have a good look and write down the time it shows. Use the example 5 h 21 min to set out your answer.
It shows 7 h 44 min
